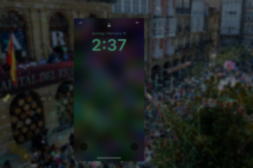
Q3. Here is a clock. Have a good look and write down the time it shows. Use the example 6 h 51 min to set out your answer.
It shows 2 h 37 min
